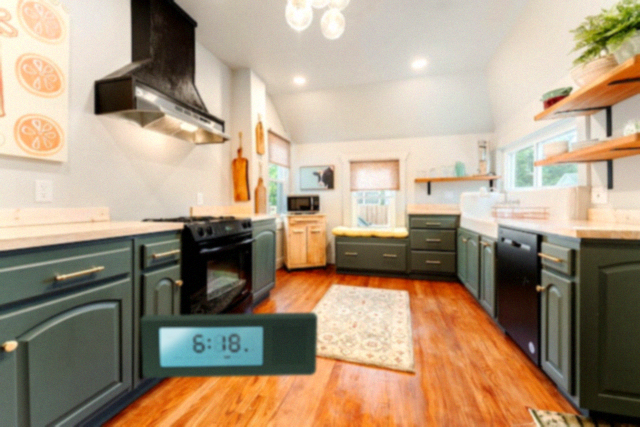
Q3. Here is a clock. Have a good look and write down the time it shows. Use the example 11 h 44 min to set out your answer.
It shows 6 h 18 min
